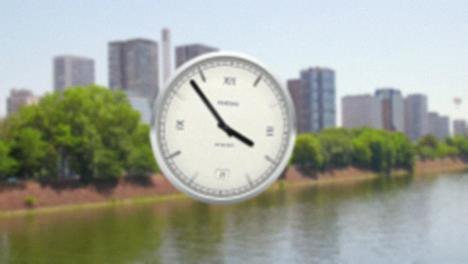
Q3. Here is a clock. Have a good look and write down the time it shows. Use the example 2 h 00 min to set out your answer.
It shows 3 h 53 min
